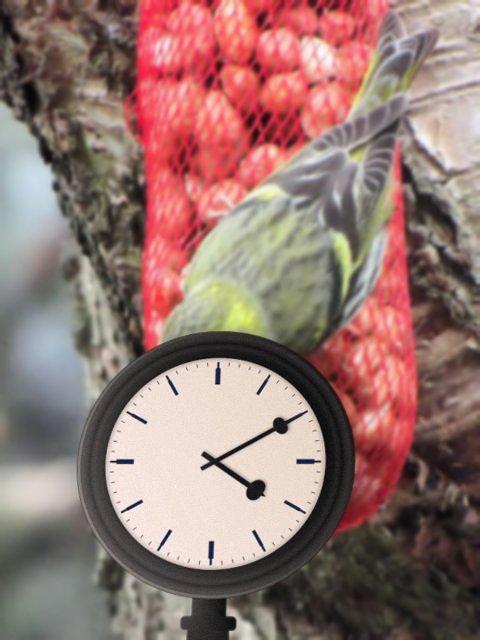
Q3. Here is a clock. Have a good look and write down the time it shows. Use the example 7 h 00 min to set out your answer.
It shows 4 h 10 min
